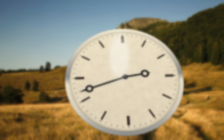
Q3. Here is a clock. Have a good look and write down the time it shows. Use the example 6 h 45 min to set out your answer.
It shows 2 h 42 min
